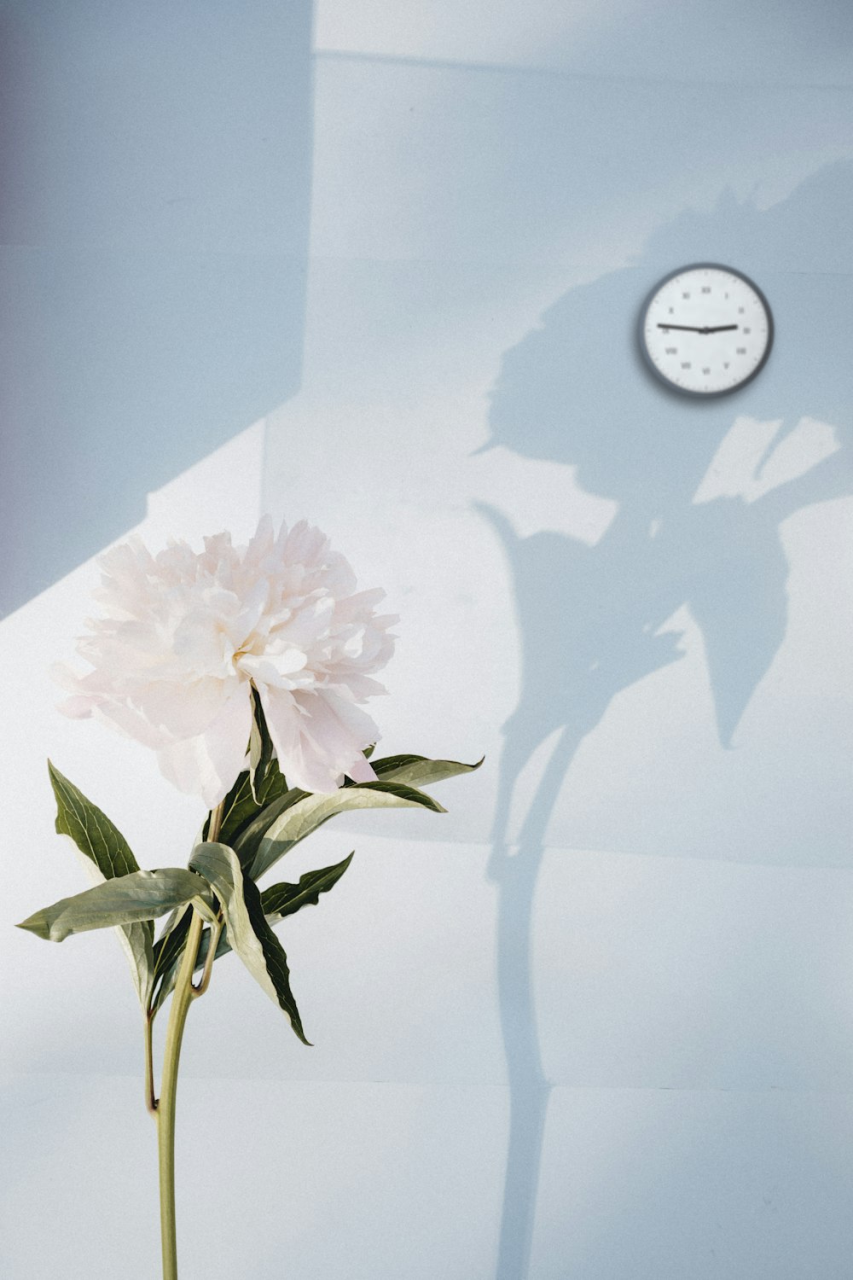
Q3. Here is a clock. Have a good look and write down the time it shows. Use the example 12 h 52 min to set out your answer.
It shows 2 h 46 min
